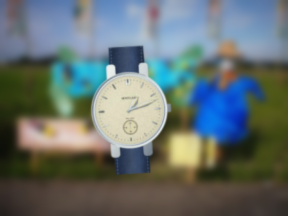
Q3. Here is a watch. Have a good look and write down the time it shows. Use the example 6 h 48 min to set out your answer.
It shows 1 h 12 min
